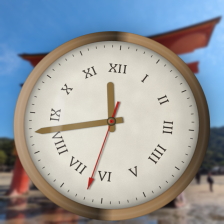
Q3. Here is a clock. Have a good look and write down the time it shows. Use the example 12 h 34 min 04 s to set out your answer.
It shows 11 h 42 min 32 s
